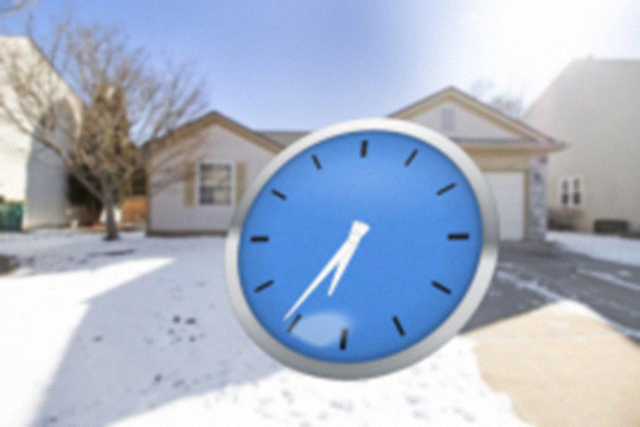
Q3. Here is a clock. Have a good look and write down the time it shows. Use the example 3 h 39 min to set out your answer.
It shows 6 h 36 min
